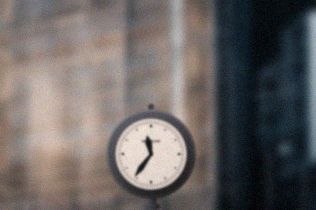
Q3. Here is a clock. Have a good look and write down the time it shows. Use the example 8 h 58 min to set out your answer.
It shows 11 h 36 min
